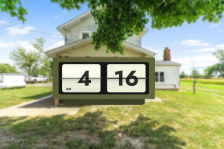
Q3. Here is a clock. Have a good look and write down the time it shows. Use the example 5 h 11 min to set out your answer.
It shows 4 h 16 min
